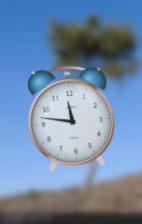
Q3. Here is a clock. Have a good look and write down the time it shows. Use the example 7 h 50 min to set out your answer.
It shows 11 h 47 min
